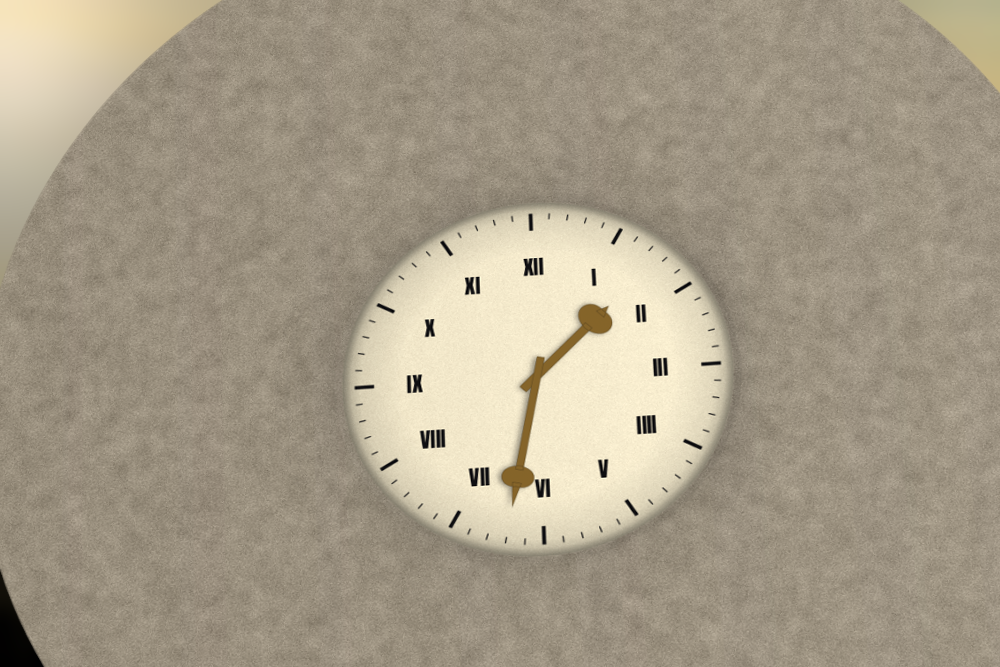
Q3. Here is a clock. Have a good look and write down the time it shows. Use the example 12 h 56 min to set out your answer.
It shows 1 h 32 min
